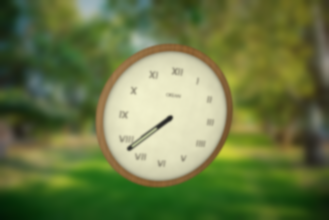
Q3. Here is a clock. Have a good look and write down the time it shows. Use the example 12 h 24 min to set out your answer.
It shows 7 h 38 min
